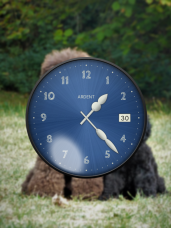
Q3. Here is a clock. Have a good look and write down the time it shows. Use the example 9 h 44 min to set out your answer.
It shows 1 h 23 min
